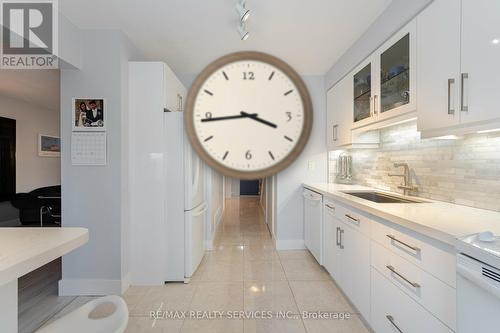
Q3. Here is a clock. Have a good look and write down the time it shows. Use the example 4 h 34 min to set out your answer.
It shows 3 h 44 min
